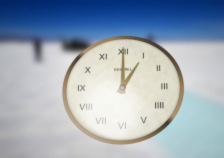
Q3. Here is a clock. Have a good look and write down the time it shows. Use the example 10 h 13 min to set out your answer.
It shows 1 h 00 min
